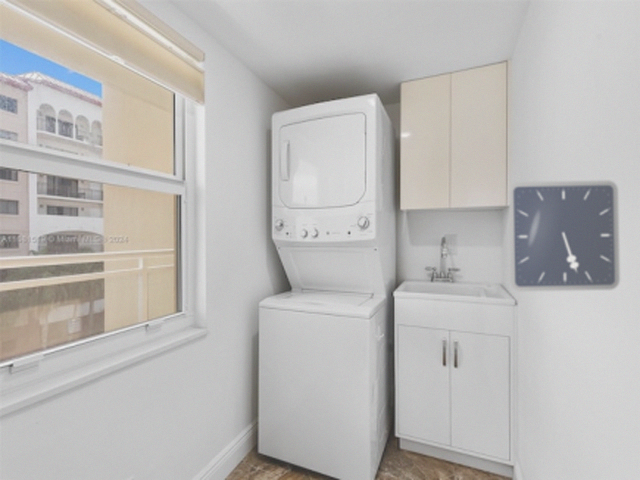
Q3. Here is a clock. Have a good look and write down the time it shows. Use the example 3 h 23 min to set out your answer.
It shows 5 h 27 min
